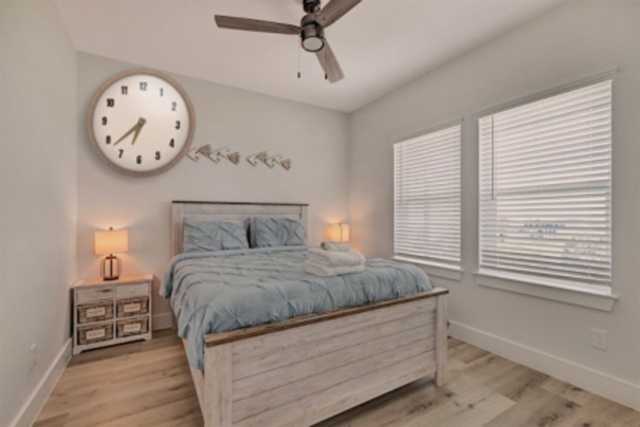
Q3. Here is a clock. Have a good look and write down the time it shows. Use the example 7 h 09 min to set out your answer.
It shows 6 h 38 min
